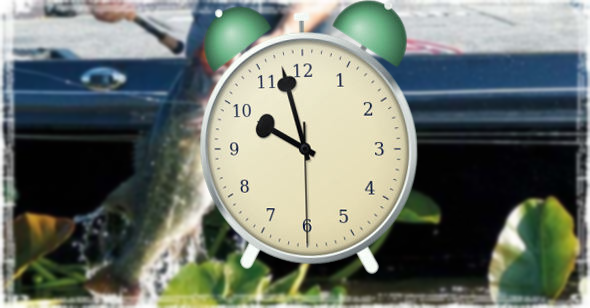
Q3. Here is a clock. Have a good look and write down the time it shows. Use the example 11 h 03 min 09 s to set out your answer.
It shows 9 h 57 min 30 s
